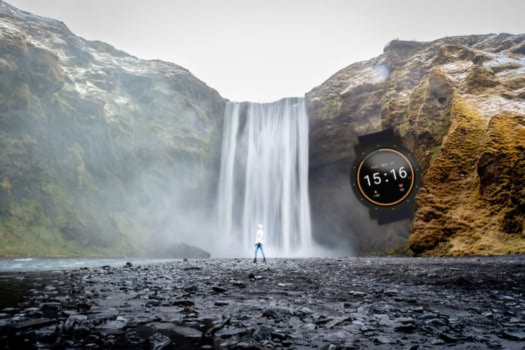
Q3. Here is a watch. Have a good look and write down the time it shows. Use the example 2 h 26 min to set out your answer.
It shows 15 h 16 min
